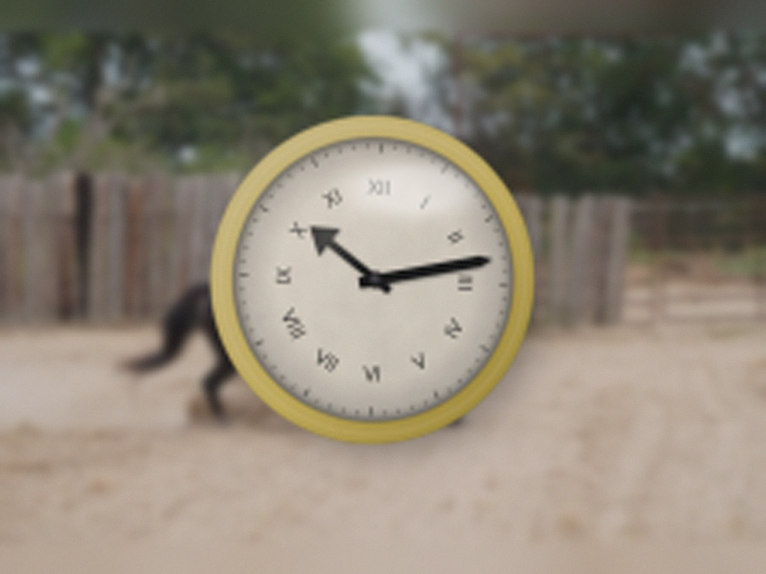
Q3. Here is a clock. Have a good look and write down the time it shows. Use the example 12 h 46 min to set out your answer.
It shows 10 h 13 min
